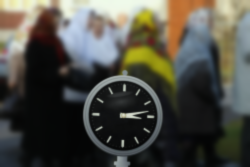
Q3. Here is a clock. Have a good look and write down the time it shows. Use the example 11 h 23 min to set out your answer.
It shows 3 h 13 min
